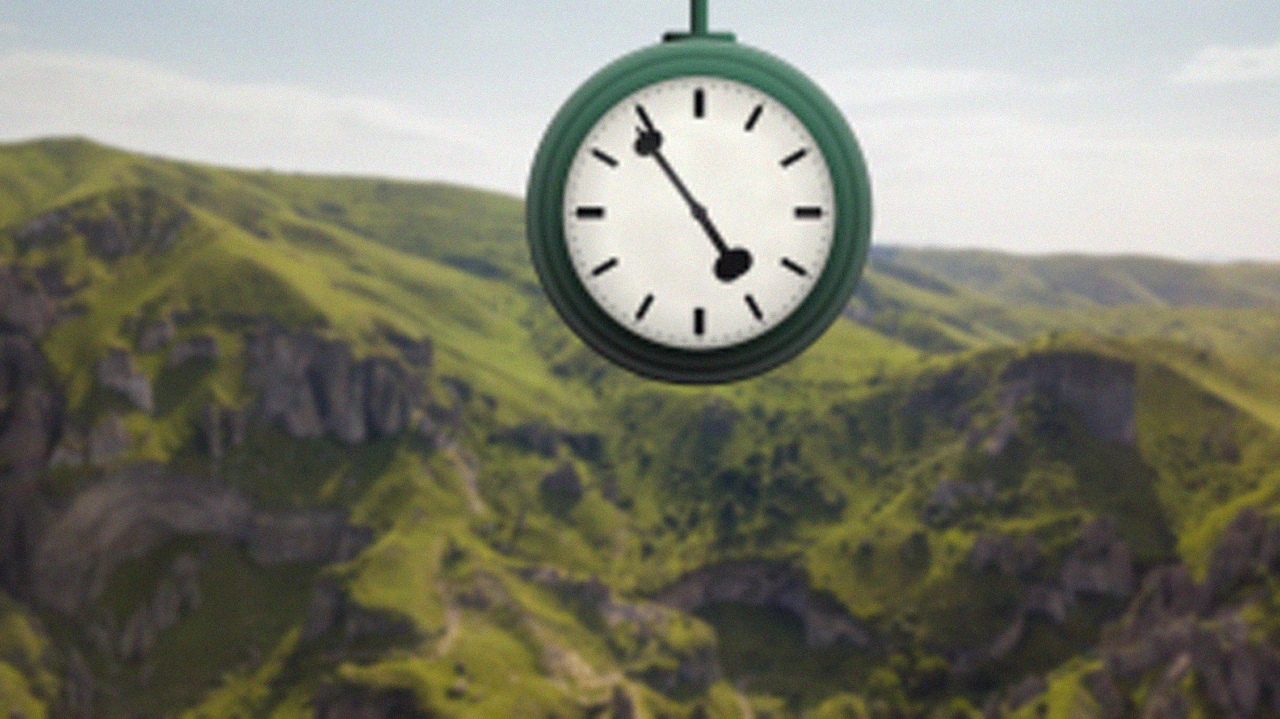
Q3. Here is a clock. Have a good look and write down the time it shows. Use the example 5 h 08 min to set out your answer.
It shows 4 h 54 min
